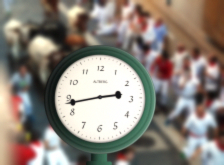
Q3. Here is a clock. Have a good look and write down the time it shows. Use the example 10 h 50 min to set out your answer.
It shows 2 h 43 min
